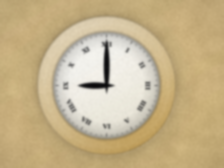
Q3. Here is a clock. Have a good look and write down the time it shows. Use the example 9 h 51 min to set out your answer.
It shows 9 h 00 min
